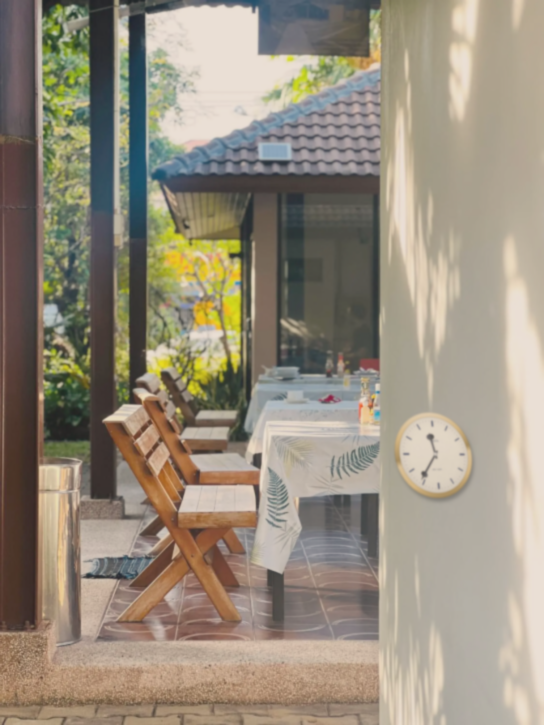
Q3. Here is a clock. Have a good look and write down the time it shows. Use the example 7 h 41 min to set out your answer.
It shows 11 h 36 min
